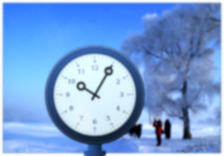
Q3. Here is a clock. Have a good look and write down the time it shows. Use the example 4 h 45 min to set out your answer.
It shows 10 h 05 min
